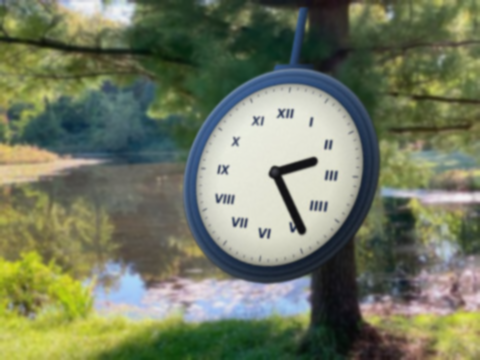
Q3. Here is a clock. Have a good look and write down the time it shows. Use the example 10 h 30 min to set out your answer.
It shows 2 h 24 min
